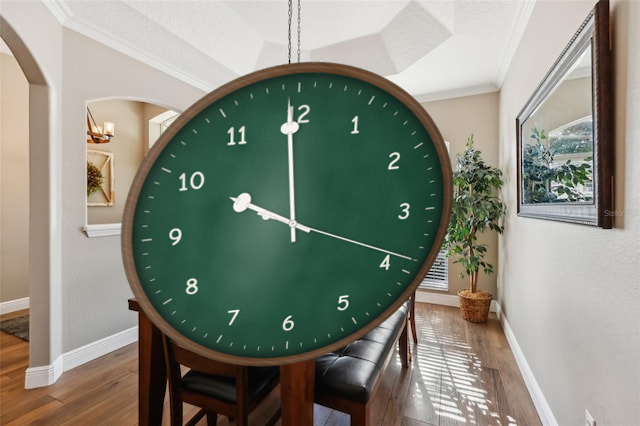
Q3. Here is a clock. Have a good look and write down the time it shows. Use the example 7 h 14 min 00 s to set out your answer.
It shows 9 h 59 min 19 s
